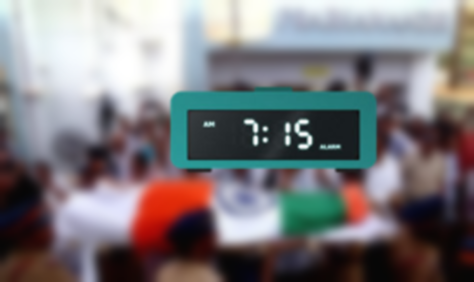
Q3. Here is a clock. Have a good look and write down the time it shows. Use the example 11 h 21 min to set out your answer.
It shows 7 h 15 min
